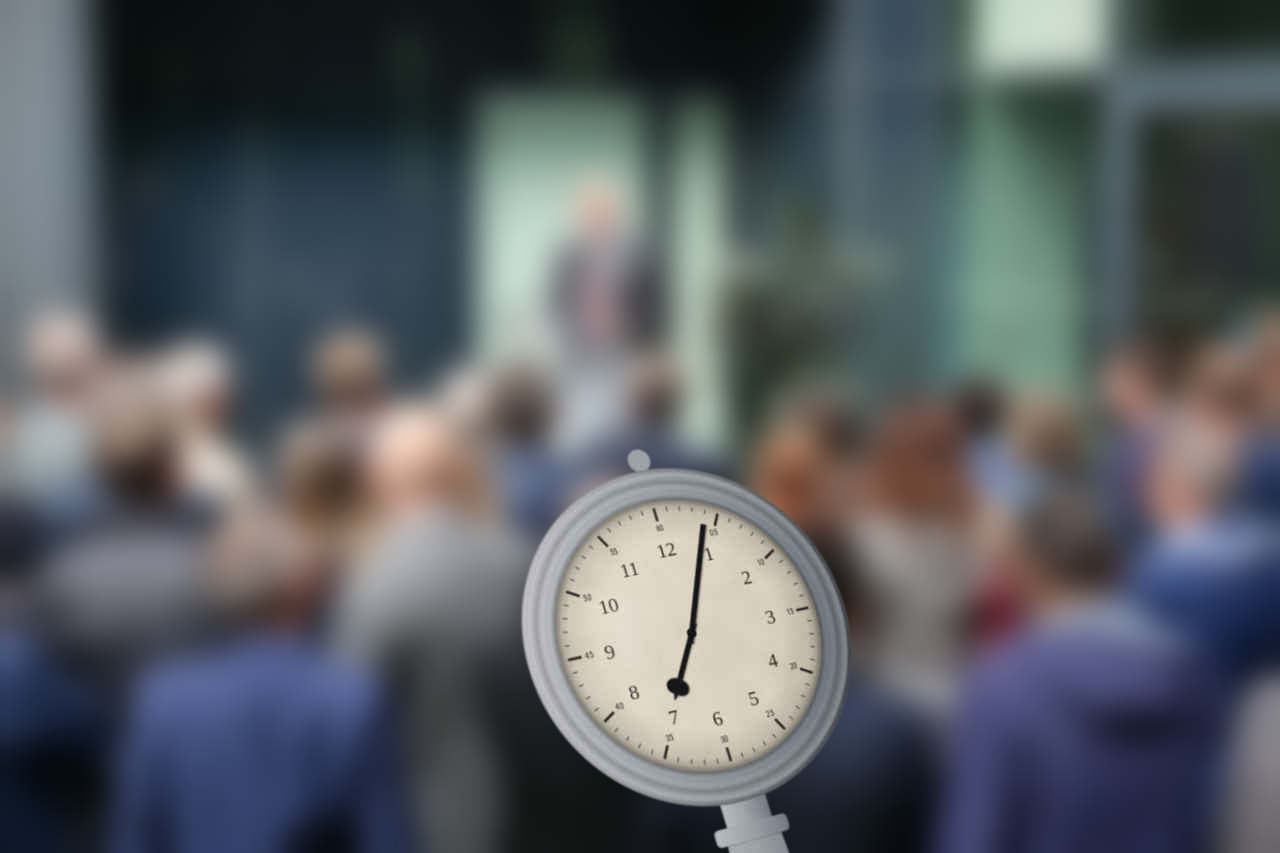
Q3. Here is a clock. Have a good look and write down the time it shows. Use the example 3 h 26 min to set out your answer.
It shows 7 h 04 min
